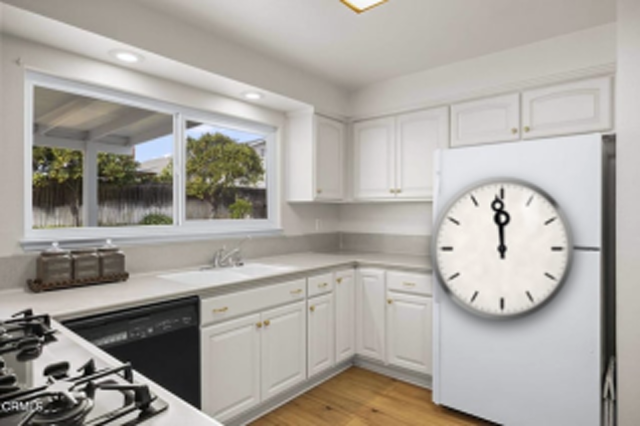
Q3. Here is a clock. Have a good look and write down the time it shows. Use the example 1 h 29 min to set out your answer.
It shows 11 h 59 min
